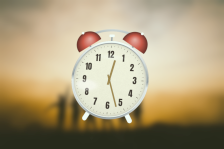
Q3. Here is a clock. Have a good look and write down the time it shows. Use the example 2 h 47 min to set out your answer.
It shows 12 h 27 min
